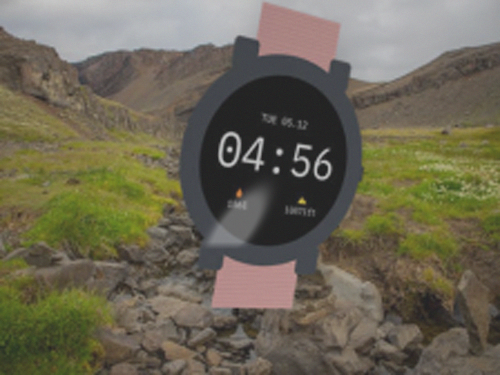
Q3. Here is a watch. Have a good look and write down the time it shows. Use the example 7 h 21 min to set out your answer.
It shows 4 h 56 min
